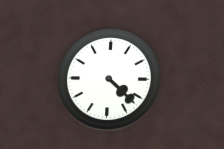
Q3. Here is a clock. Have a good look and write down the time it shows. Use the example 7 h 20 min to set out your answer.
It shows 4 h 22 min
